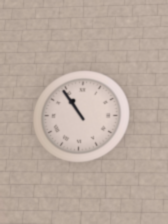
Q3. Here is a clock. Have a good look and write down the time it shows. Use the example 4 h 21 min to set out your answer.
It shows 10 h 54 min
